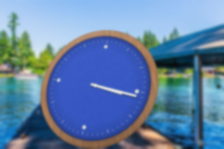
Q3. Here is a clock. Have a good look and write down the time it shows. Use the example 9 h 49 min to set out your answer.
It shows 3 h 16 min
